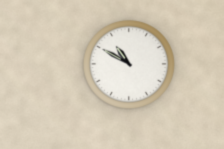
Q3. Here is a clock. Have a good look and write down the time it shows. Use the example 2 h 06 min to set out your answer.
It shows 10 h 50 min
